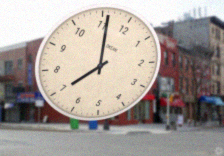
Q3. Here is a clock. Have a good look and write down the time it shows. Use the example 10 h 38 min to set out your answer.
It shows 6 h 56 min
